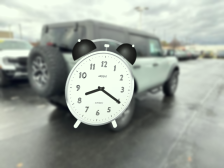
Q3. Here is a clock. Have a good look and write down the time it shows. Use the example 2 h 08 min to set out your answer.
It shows 8 h 20 min
